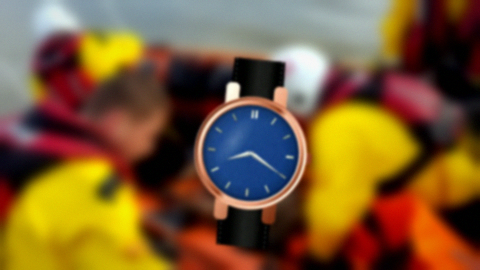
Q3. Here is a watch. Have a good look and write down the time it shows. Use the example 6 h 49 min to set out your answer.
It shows 8 h 20 min
